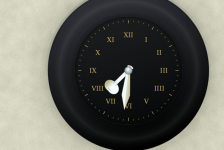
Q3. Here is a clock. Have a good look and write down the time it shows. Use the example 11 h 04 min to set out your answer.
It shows 7 h 31 min
